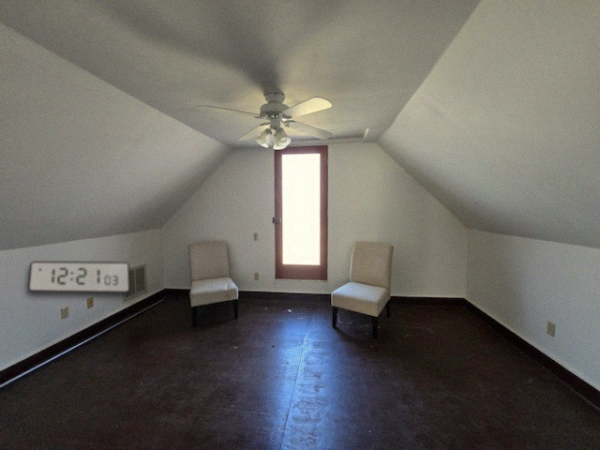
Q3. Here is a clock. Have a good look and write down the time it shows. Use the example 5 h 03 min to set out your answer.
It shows 12 h 21 min
